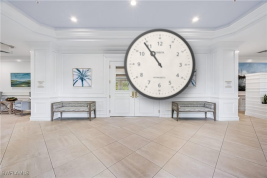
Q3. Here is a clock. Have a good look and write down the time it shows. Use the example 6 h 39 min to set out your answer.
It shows 10 h 54 min
